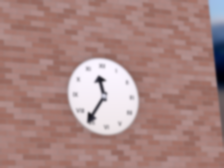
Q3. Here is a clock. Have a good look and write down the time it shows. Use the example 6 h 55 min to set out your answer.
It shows 11 h 36 min
